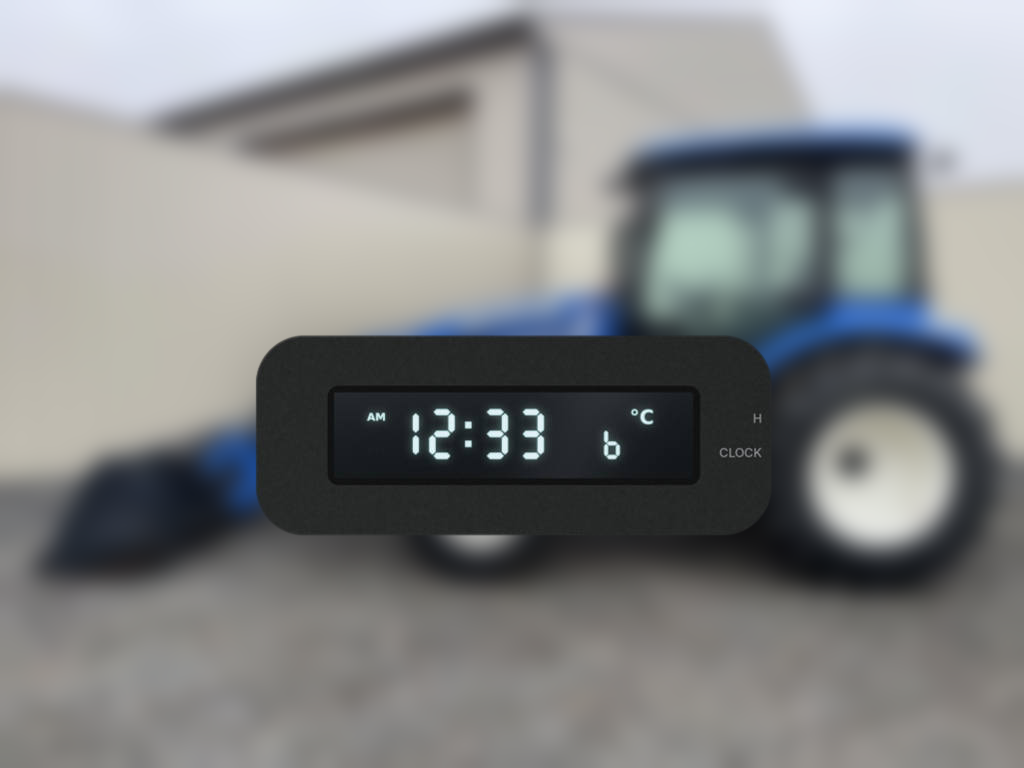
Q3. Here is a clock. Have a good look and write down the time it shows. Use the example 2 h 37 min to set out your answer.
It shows 12 h 33 min
